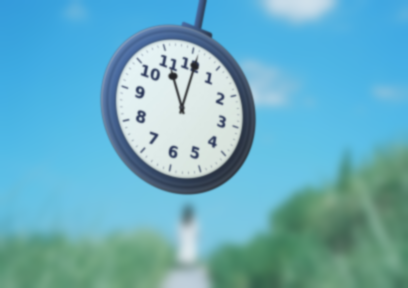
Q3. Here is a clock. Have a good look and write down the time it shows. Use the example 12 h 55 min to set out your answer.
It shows 11 h 01 min
